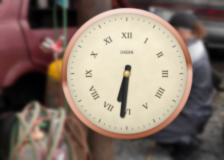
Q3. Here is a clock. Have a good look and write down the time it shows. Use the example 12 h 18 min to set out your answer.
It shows 6 h 31 min
